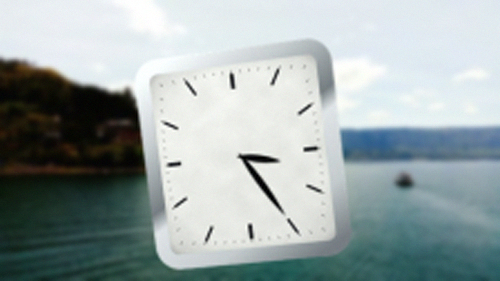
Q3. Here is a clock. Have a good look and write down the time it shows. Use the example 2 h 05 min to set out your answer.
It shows 3 h 25 min
